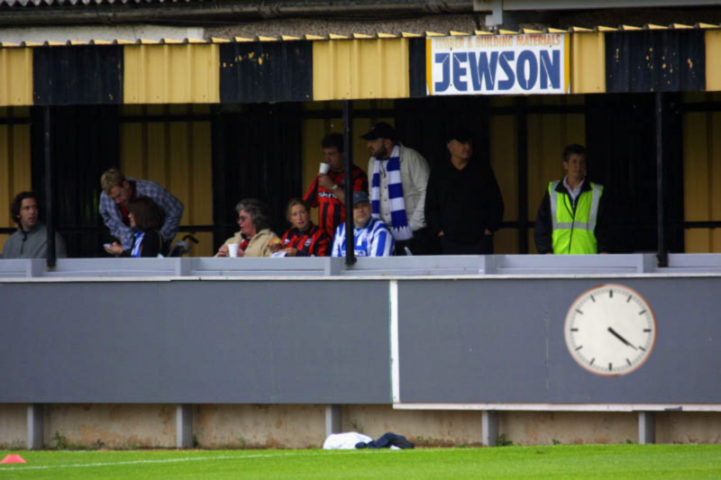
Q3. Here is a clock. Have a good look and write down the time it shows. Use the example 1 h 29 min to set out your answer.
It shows 4 h 21 min
